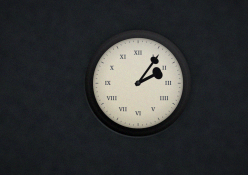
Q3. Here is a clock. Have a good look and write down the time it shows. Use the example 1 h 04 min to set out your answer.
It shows 2 h 06 min
